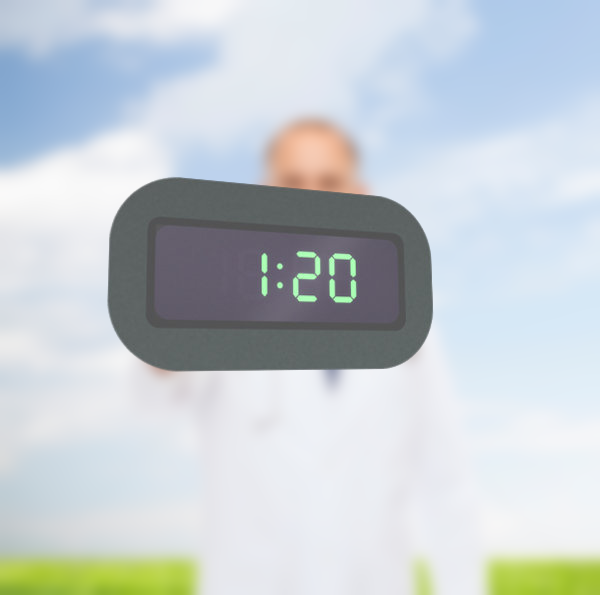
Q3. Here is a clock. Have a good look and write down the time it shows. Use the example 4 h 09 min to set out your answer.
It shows 1 h 20 min
